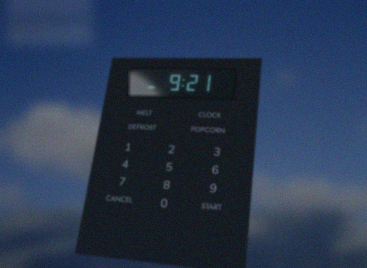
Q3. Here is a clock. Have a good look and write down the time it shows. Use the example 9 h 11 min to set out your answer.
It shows 9 h 21 min
